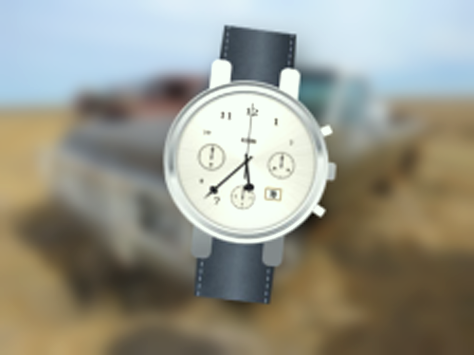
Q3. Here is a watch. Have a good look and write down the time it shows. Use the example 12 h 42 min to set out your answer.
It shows 5 h 37 min
